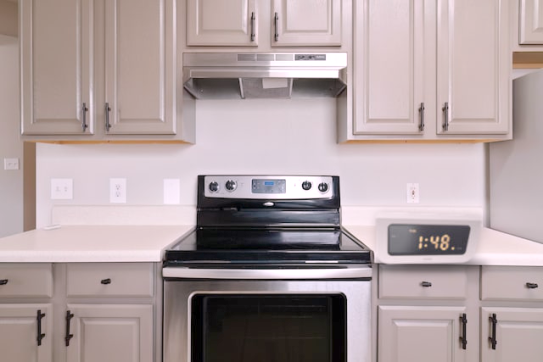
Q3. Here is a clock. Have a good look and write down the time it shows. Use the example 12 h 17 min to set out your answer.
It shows 1 h 48 min
